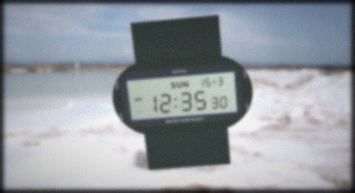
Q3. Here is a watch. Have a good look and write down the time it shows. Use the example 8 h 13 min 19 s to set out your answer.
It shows 12 h 35 min 30 s
